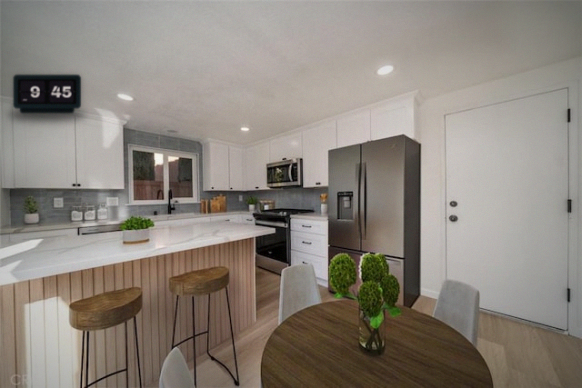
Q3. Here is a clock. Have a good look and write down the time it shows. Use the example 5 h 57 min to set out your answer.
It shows 9 h 45 min
